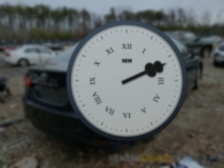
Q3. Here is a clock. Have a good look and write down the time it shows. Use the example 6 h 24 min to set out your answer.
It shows 2 h 11 min
